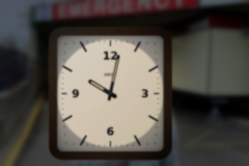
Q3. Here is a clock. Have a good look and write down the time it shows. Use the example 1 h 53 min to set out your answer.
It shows 10 h 02 min
